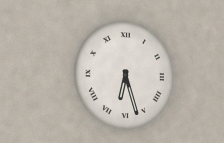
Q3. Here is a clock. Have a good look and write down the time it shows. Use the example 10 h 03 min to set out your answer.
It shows 6 h 27 min
